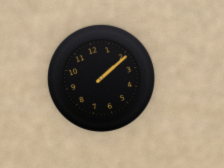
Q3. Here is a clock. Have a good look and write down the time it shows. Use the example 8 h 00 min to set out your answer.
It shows 2 h 11 min
